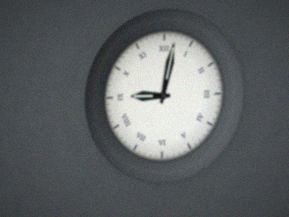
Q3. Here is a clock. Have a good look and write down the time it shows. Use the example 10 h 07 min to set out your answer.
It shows 9 h 02 min
